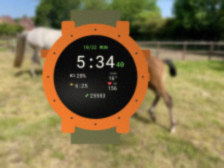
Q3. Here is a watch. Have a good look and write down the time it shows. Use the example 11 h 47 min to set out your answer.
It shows 5 h 34 min
